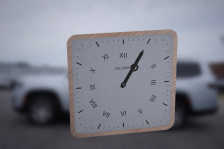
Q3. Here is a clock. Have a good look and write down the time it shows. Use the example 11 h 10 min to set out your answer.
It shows 1 h 05 min
